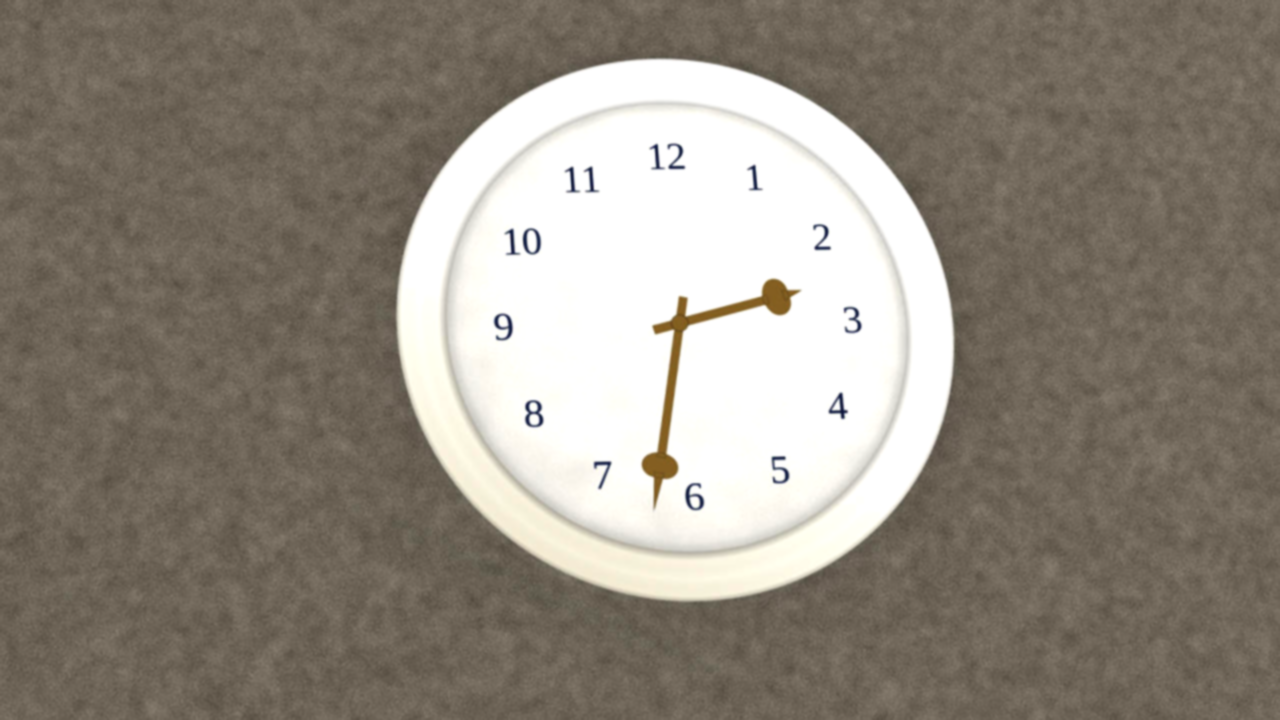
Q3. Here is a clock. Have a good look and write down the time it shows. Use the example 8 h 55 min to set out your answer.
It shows 2 h 32 min
